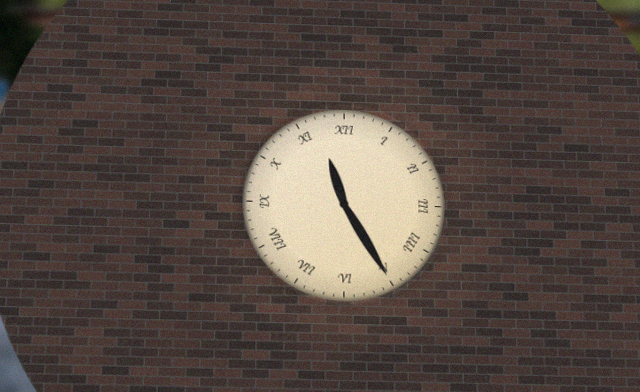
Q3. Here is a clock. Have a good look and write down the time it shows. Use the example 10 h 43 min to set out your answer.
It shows 11 h 25 min
